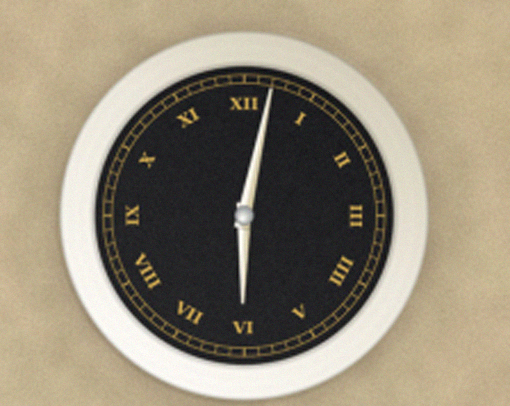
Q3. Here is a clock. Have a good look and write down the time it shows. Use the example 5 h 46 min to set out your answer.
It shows 6 h 02 min
